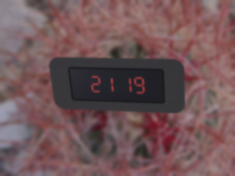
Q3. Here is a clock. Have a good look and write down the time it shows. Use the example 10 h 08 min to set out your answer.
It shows 21 h 19 min
